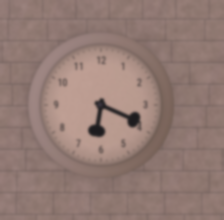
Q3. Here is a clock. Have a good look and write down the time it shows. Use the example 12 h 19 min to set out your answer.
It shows 6 h 19 min
